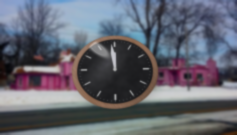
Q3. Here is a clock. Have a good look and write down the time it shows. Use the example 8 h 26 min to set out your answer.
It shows 11 h 59 min
